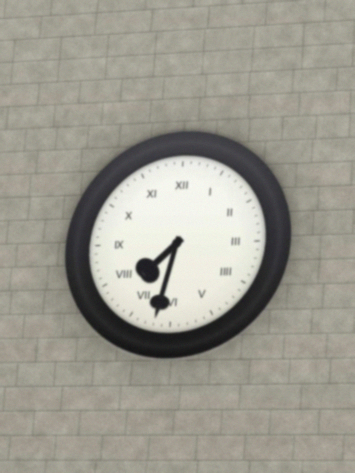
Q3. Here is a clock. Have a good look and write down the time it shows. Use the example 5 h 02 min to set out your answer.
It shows 7 h 32 min
